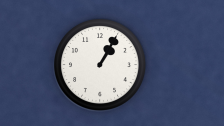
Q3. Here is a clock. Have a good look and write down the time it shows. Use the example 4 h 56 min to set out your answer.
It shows 1 h 05 min
